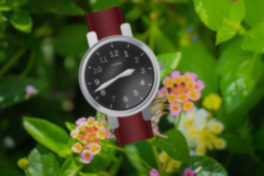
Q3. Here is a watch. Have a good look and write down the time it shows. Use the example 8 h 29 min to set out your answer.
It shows 2 h 42 min
